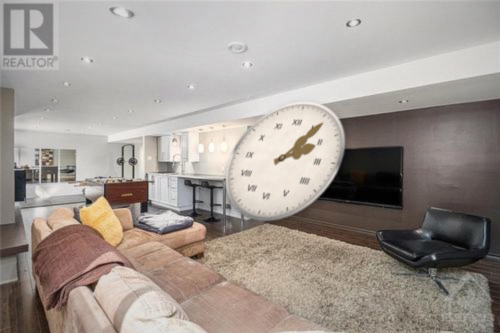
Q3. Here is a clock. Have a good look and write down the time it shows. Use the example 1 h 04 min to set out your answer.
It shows 2 h 06 min
